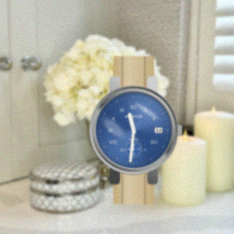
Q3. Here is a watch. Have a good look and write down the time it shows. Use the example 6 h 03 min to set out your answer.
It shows 11 h 31 min
